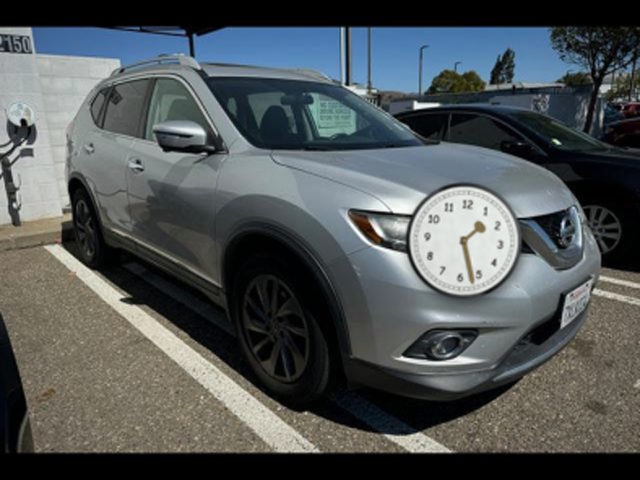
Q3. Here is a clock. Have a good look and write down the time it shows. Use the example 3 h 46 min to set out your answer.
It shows 1 h 27 min
